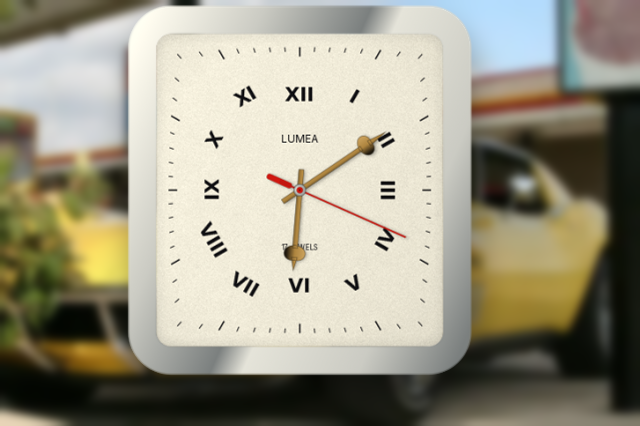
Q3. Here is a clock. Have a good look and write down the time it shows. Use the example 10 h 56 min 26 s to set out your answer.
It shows 6 h 09 min 19 s
